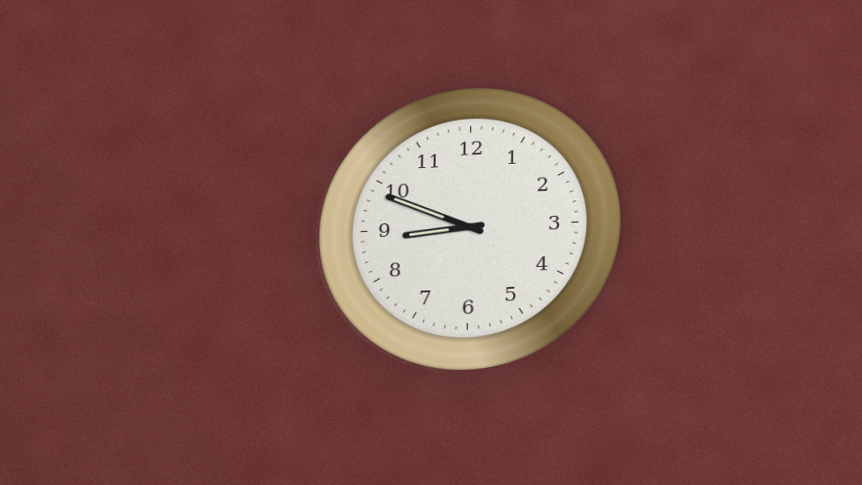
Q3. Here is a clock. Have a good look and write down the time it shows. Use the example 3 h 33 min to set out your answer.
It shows 8 h 49 min
